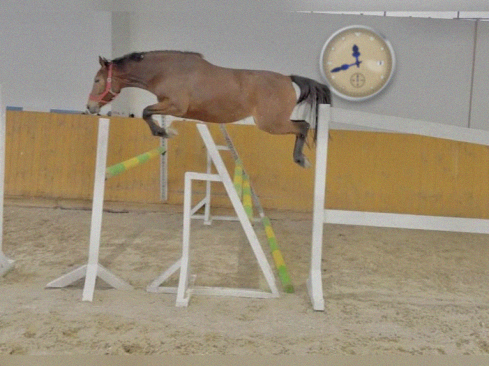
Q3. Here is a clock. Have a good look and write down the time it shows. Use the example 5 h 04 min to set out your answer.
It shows 11 h 42 min
